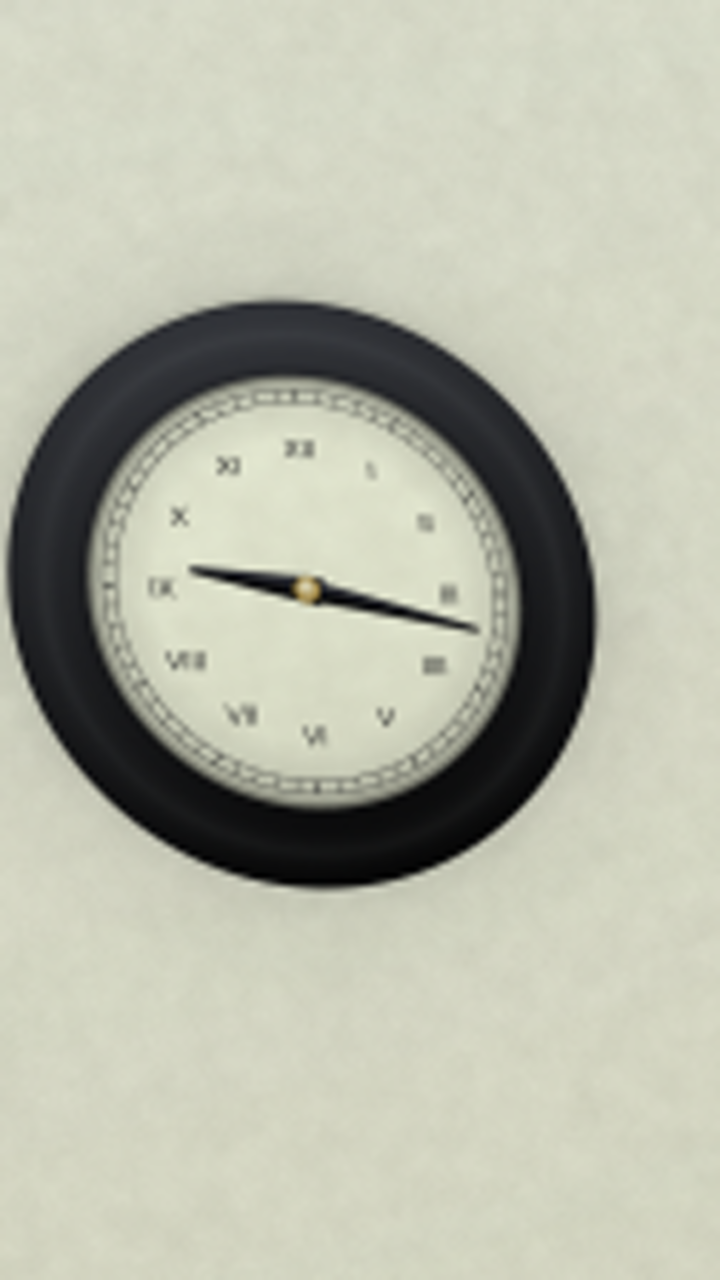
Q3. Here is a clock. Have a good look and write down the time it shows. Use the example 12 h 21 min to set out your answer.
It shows 9 h 17 min
